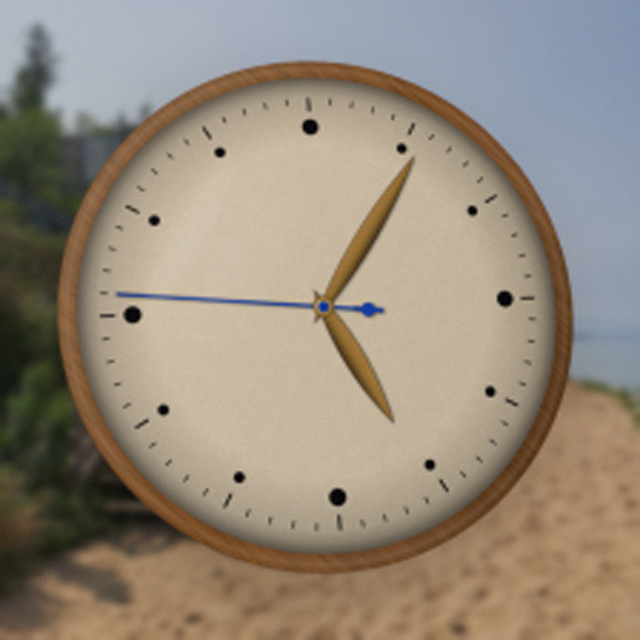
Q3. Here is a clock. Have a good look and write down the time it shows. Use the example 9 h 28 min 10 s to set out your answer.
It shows 5 h 05 min 46 s
